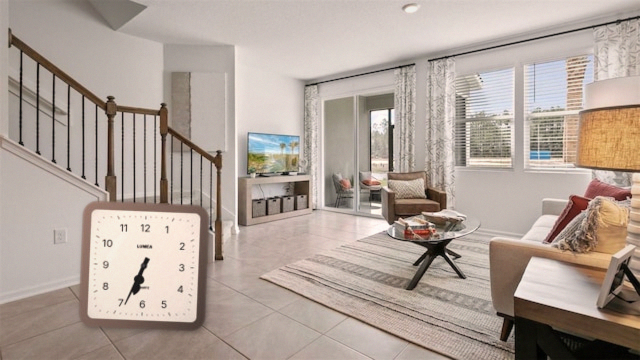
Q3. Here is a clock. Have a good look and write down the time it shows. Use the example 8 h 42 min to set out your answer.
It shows 6 h 34 min
